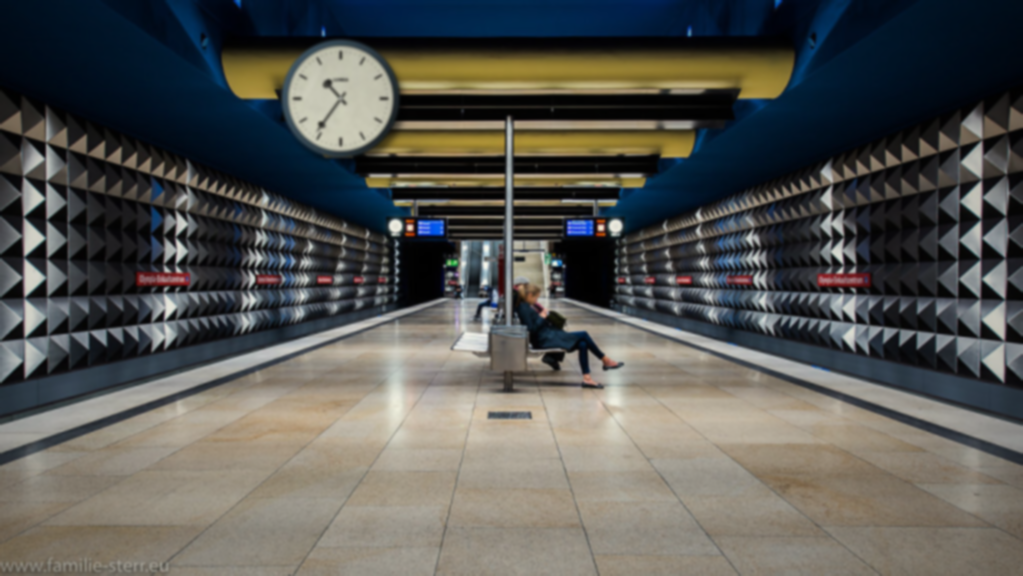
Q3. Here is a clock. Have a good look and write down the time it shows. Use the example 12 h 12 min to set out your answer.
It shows 10 h 36 min
